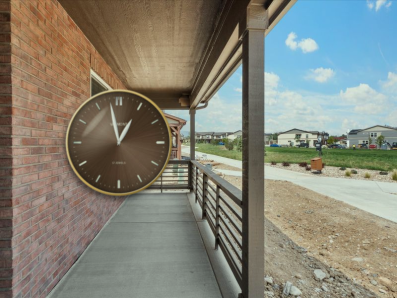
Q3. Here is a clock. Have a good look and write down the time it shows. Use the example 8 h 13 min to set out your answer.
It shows 12 h 58 min
